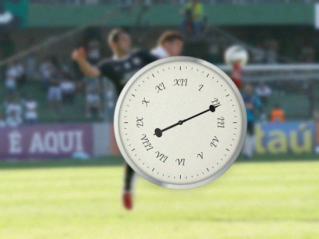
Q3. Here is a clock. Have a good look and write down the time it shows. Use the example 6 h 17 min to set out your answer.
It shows 8 h 11 min
